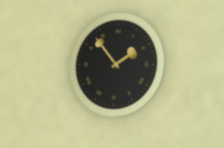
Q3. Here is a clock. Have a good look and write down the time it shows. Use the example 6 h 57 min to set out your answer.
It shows 1 h 53 min
